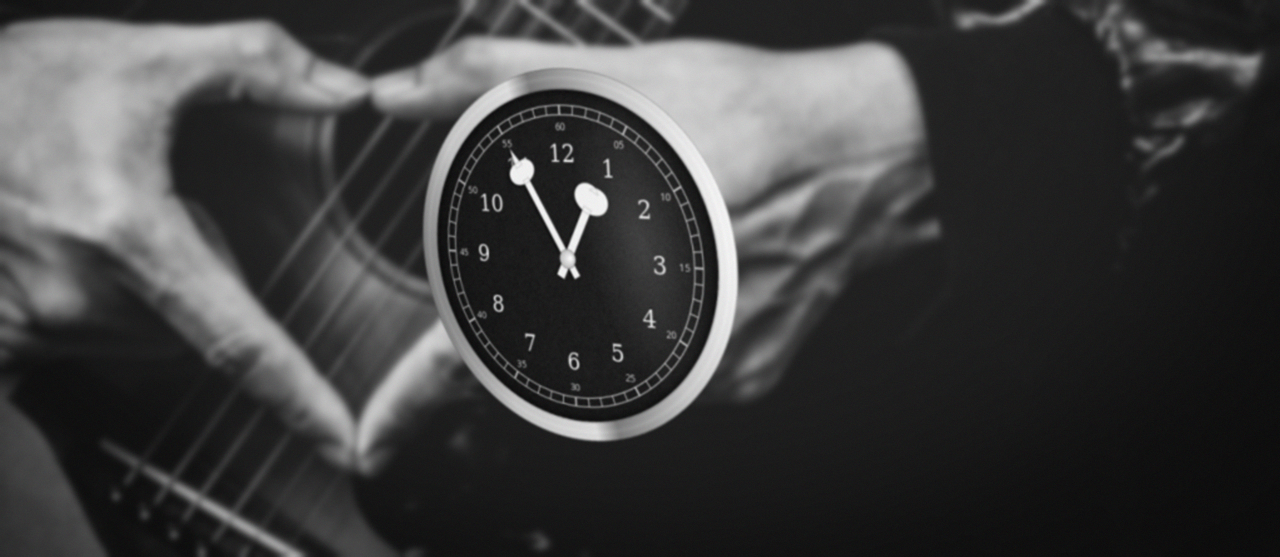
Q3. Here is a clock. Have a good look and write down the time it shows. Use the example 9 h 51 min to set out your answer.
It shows 12 h 55 min
